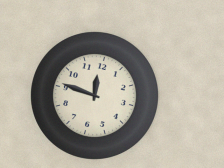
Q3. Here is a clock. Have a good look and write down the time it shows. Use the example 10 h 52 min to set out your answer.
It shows 11 h 46 min
